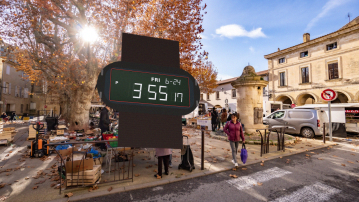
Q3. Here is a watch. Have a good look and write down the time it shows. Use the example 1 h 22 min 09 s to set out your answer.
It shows 3 h 55 min 17 s
